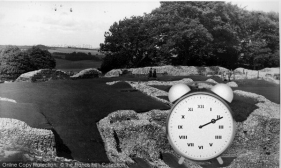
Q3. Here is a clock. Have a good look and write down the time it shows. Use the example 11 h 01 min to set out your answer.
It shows 2 h 11 min
